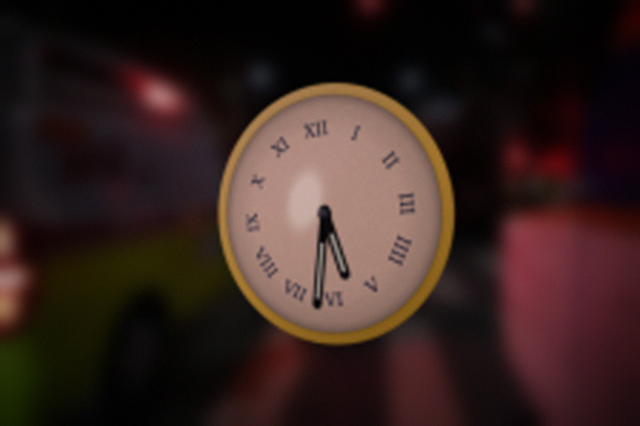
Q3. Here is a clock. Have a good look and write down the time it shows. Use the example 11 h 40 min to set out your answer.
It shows 5 h 32 min
